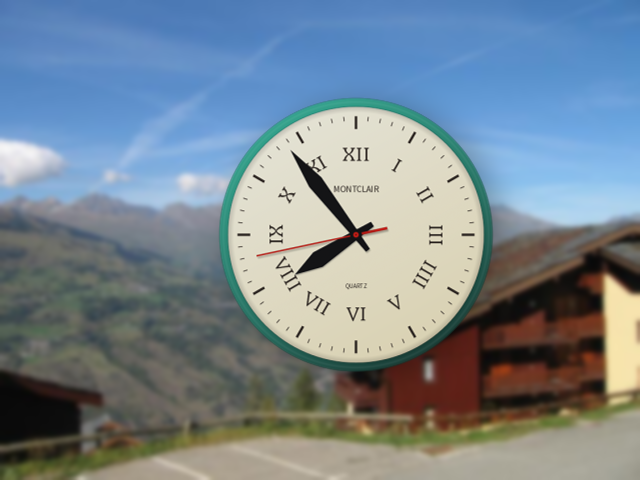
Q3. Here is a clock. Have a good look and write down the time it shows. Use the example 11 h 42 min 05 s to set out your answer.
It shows 7 h 53 min 43 s
